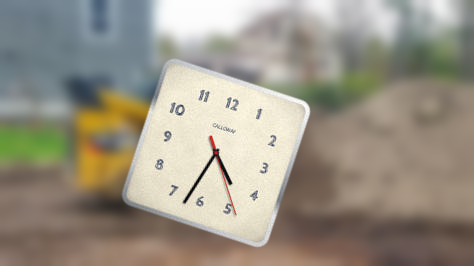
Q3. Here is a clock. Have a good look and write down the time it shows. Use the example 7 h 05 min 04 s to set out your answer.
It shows 4 h 32 min 24 s
